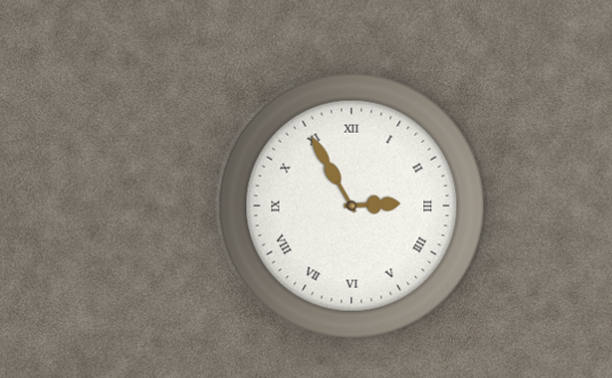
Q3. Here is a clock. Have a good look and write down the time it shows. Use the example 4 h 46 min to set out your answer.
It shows 2 h 55 min
